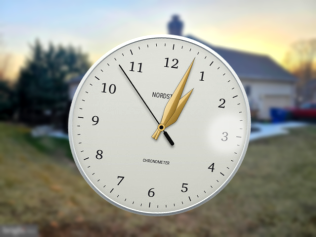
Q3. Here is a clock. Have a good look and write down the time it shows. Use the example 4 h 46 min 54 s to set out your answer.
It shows 1 h 02 min 53 s
